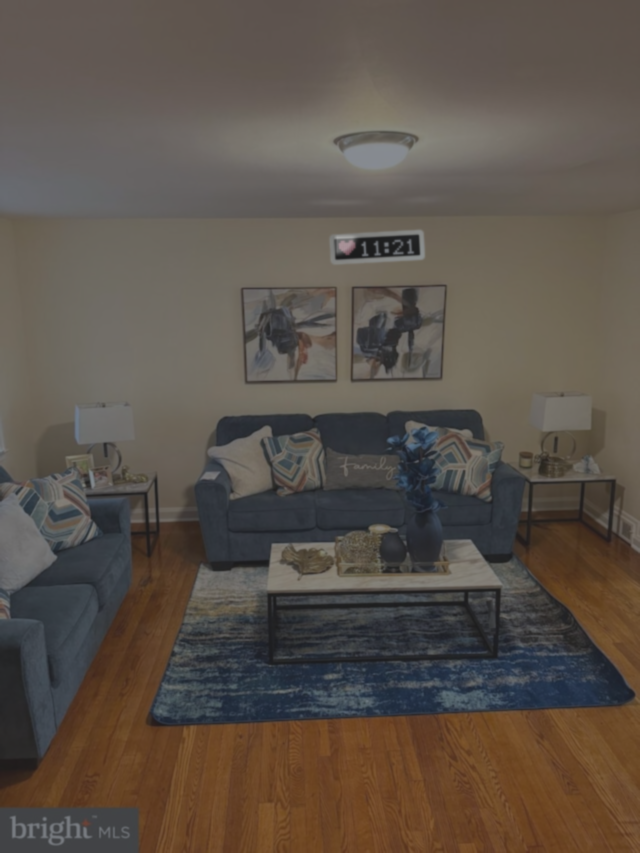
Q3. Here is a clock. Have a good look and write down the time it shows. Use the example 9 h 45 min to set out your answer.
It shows 11 h 21 min
